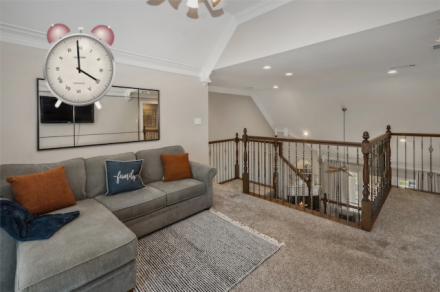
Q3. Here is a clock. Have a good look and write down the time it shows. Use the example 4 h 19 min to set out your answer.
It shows 3 h 59 min
